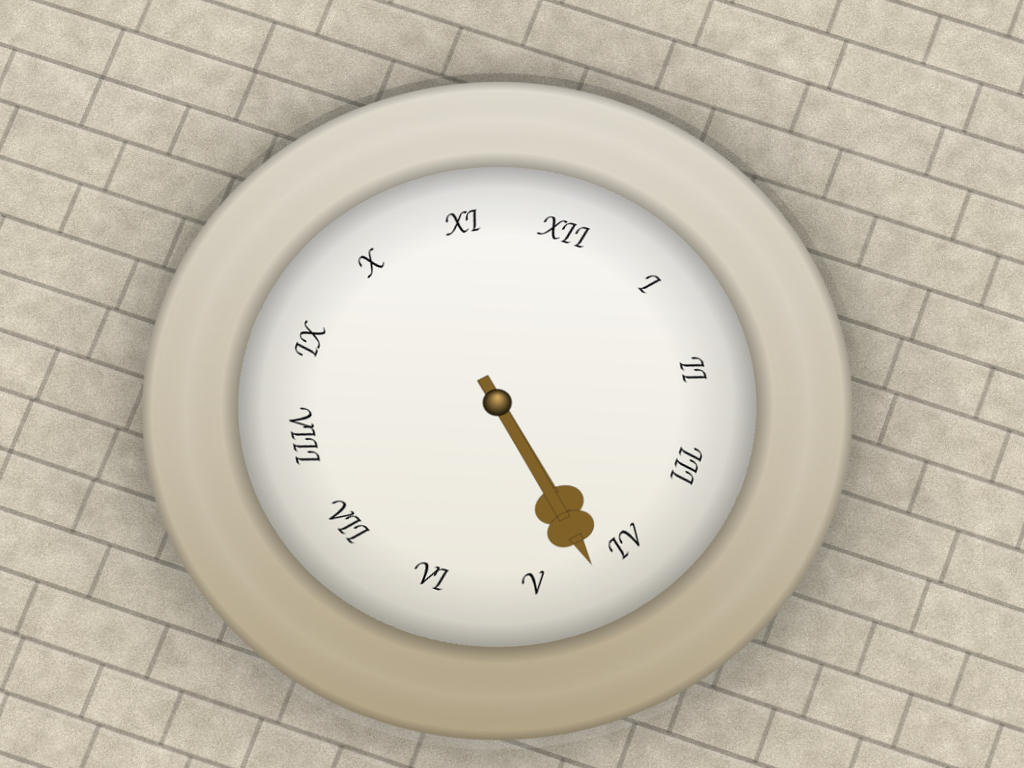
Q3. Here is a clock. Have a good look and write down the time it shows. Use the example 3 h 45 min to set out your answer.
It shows 4 h 22 min
